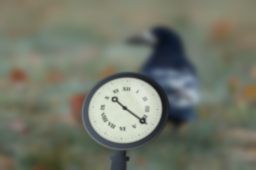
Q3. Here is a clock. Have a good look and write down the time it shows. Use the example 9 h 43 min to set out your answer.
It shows 10 h 21 min
